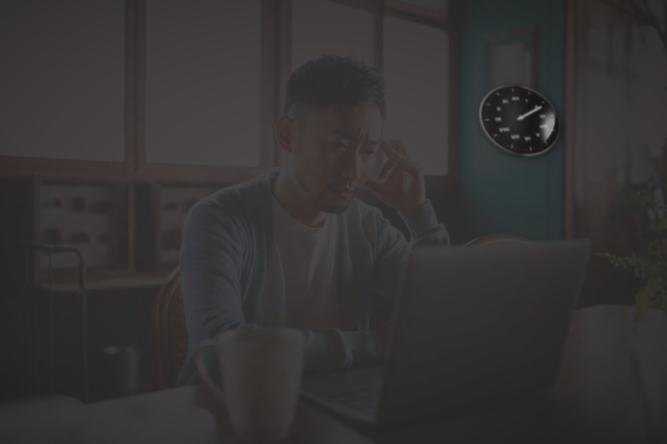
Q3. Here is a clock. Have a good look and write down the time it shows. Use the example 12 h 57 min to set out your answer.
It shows 2 h 11 min
